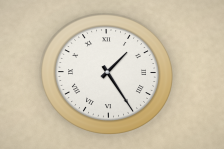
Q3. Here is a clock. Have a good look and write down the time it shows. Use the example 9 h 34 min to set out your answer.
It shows 1 h 25 min
